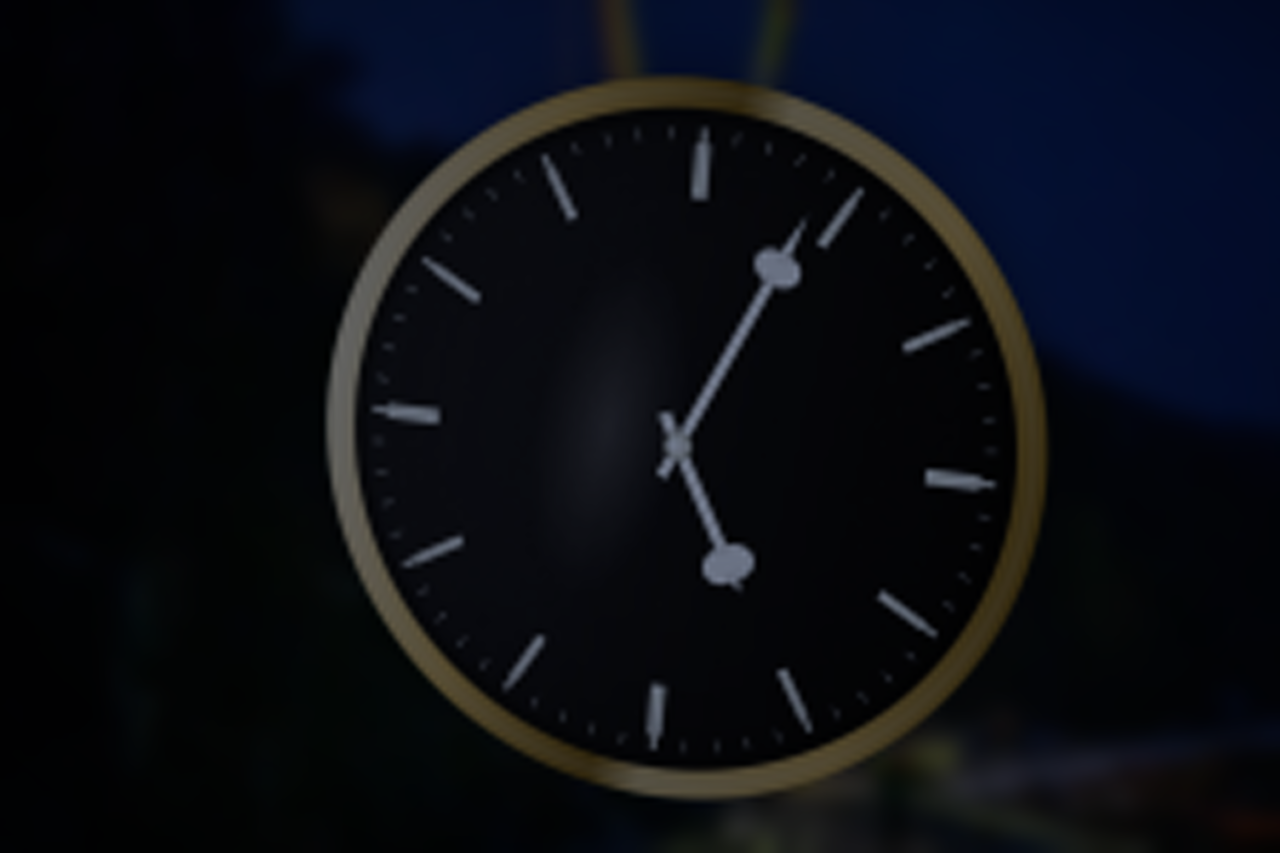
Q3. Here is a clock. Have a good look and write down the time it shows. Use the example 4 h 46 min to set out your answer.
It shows 5 h 04 min
